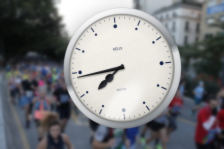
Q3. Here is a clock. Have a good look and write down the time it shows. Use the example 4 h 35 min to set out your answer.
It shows 7 h 44 min
